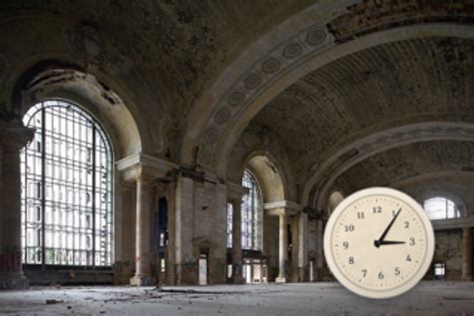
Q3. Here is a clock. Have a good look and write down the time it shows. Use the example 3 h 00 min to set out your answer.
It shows 3 h 06 min
